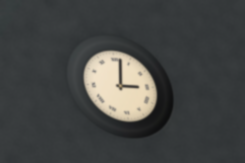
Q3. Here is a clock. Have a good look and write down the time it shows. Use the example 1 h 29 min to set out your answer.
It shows 3 h 02 min
